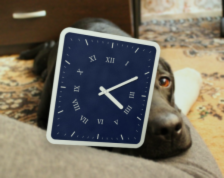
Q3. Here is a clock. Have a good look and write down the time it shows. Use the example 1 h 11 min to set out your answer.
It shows 4 h 10 min
